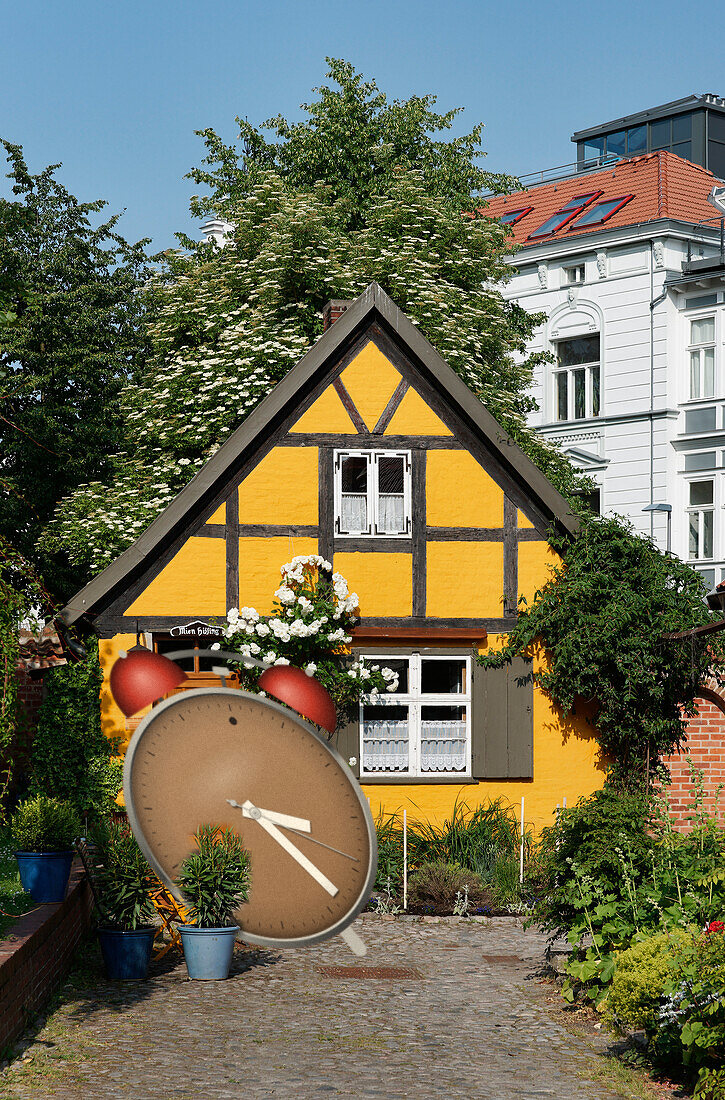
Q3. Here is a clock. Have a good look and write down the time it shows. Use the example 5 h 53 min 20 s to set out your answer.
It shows 3 h 23 min 19 s
